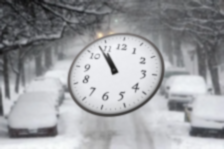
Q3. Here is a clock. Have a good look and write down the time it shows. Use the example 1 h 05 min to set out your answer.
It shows 10 h 53 min
